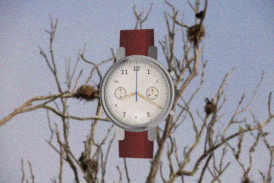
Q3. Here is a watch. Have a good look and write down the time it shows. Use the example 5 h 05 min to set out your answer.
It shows 8 h 20 min
